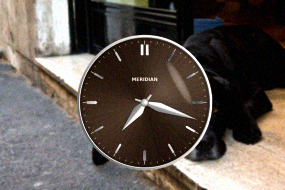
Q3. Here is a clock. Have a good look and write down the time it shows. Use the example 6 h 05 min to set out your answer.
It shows 7 h 18 min
